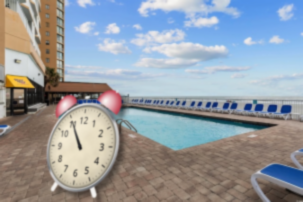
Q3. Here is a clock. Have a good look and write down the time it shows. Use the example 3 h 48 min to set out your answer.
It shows 10 h 55 min
